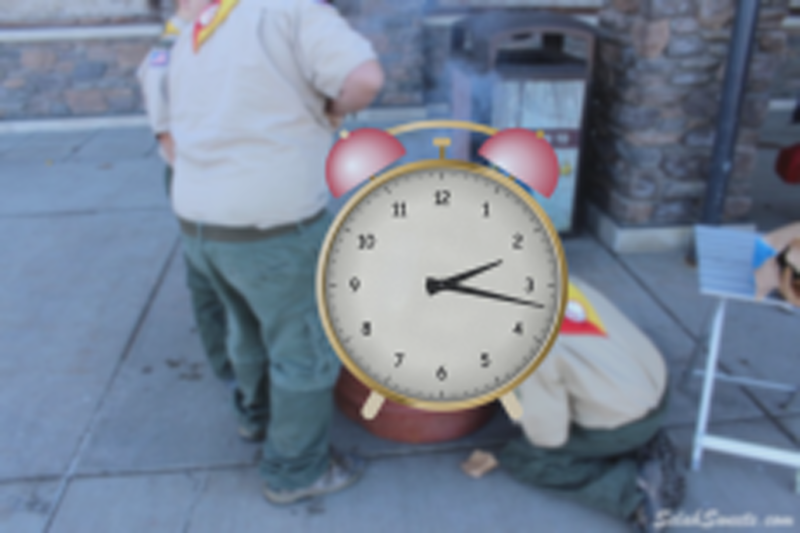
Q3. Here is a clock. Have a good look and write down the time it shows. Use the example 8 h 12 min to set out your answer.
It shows 2 h 17 min
